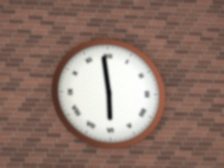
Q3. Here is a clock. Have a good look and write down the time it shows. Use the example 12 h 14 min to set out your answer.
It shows 5 h 59 min
